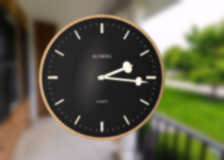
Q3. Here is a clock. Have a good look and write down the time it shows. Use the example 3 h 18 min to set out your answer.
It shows 2 h 16 min
